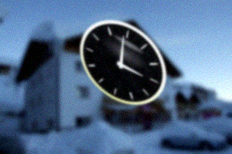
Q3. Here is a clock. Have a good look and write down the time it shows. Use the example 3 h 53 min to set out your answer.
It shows 4 h 04 min
